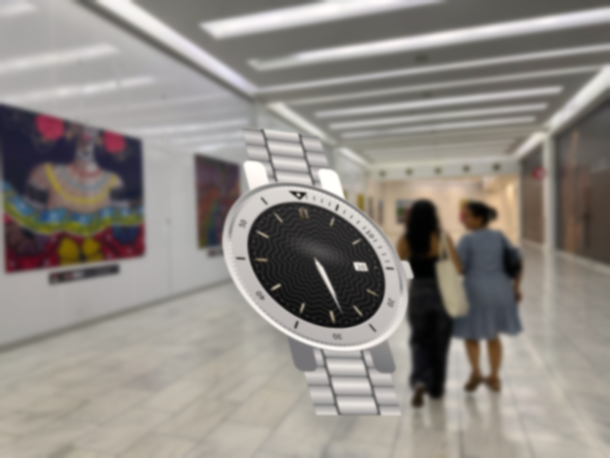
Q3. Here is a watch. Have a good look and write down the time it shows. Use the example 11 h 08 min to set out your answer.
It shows 5 h 28 min
